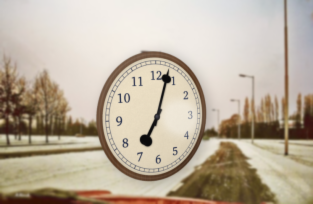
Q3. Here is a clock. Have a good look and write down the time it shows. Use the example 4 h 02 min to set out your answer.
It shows 7 h 03 min
